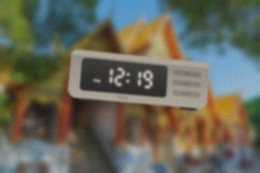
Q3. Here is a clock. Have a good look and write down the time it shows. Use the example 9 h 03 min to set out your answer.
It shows 12 h 19 min
